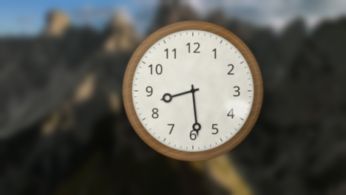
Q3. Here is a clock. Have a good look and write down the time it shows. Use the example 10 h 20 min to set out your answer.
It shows 8 h 29 min
